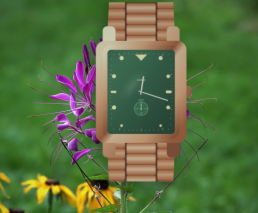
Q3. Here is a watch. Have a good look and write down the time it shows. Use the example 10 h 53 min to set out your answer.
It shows 12 h 18 min
